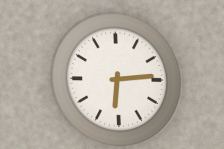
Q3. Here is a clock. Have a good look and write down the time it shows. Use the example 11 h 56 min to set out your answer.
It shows 6 h 14 min
